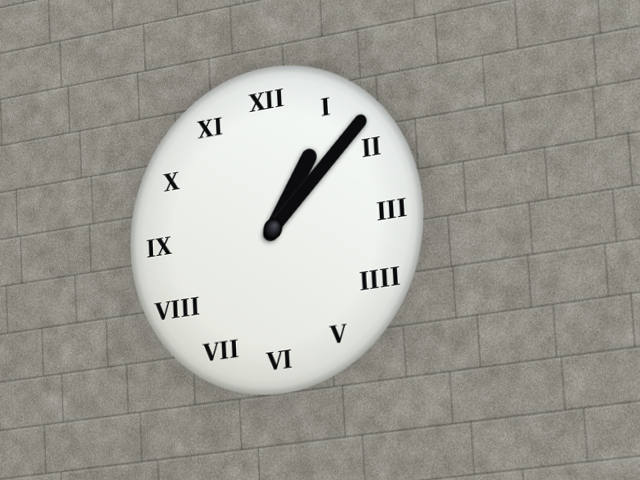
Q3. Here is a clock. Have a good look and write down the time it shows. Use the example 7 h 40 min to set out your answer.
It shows 1 h 08 min
